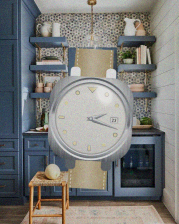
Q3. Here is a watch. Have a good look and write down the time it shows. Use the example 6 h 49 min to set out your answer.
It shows 2 h 18 min
